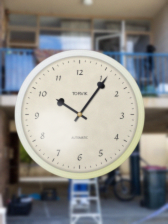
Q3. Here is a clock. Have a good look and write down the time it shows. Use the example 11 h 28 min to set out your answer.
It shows 10 h 06 min
